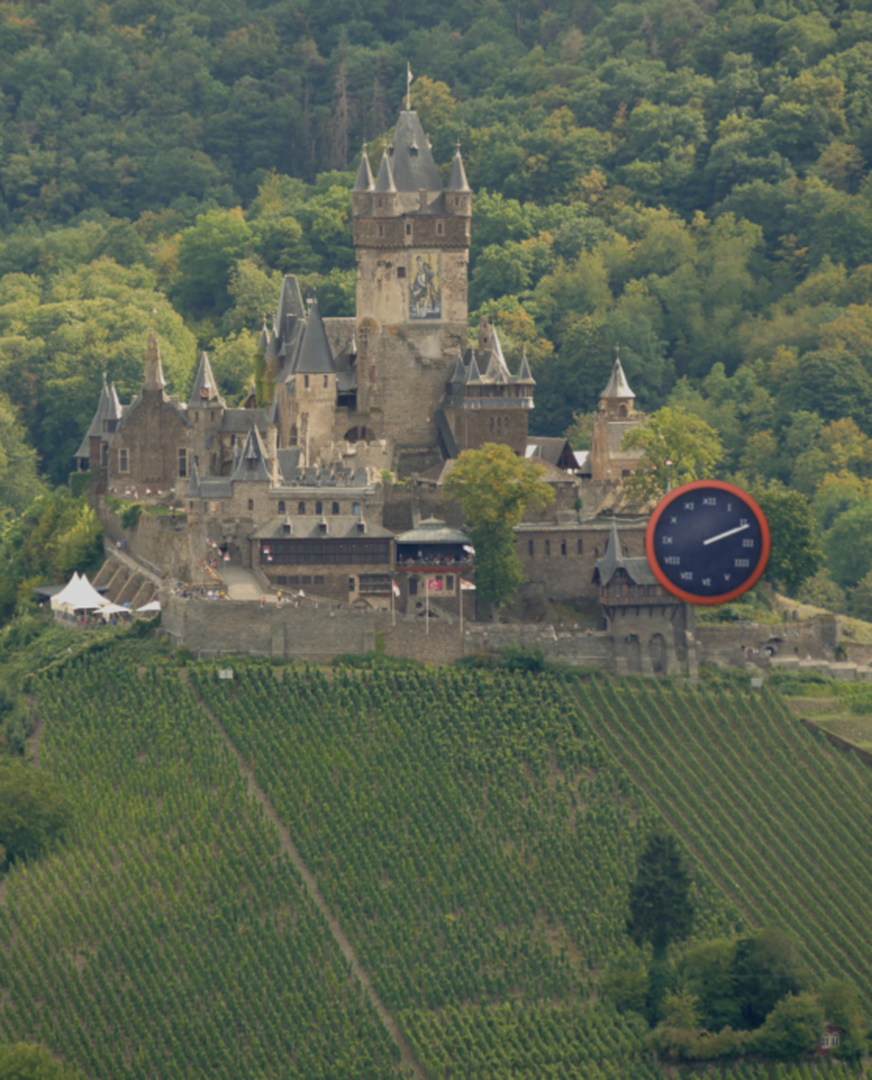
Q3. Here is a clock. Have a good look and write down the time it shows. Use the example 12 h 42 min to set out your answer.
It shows 2 h 11 min
